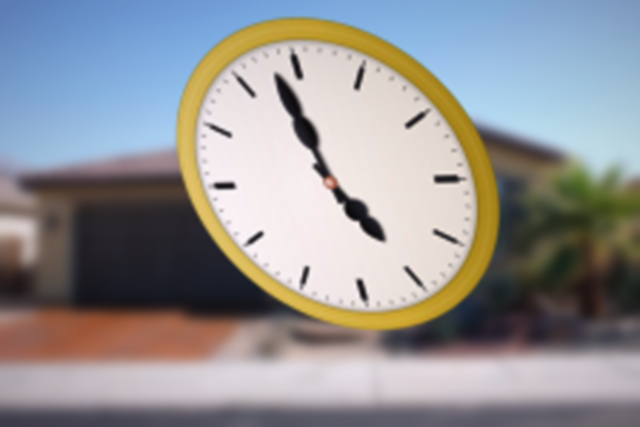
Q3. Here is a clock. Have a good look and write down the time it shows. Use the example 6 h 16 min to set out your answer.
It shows 4 h 58 min
